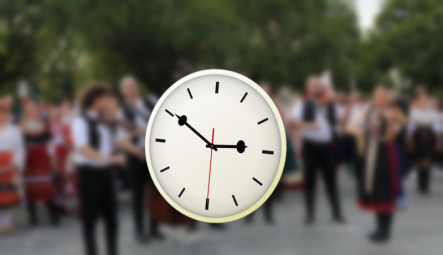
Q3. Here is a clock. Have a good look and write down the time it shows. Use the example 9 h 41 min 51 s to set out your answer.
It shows 2 h 50 min 30 s
